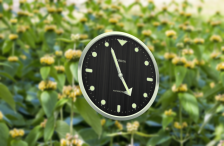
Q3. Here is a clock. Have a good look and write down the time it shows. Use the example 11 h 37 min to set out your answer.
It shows 4 h 56 min
